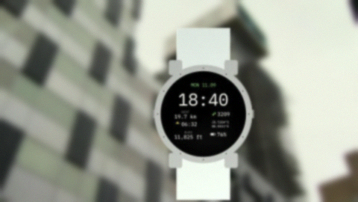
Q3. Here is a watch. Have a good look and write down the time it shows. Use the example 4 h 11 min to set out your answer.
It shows 18 h 40 min
